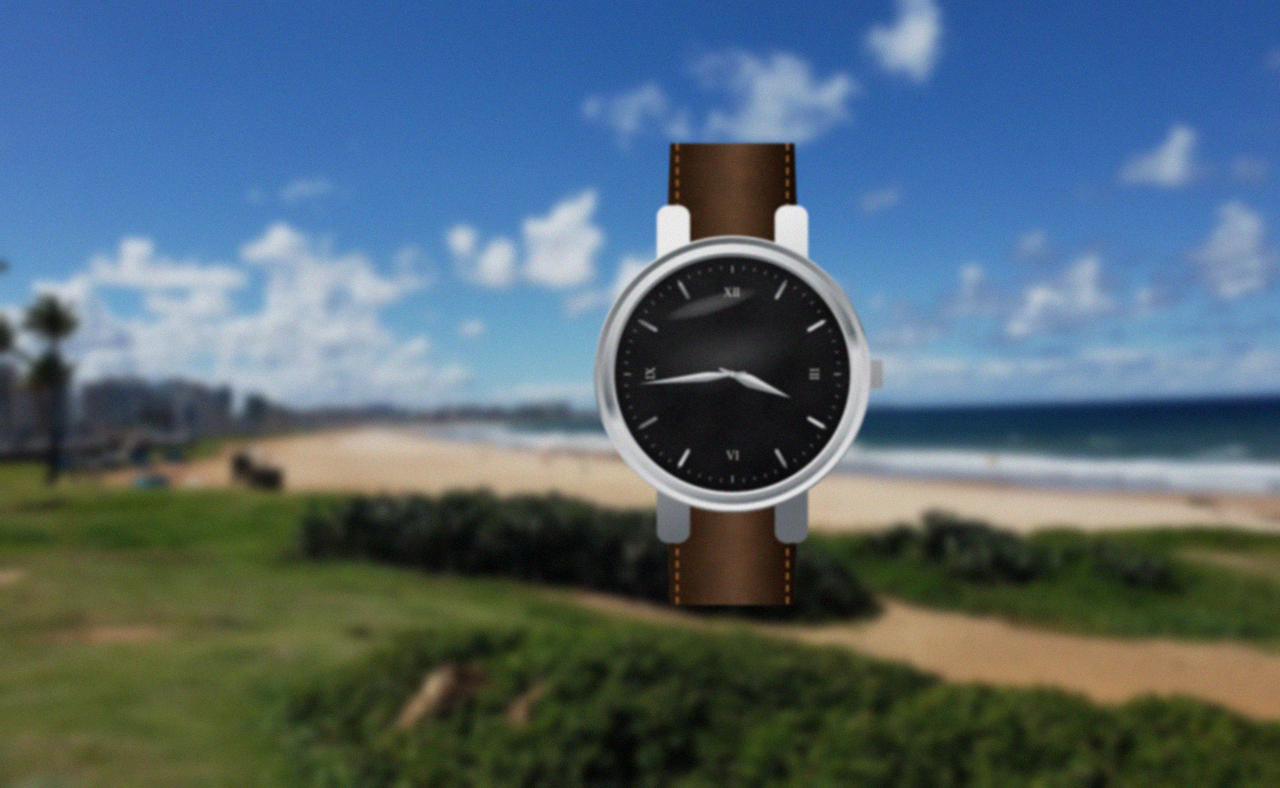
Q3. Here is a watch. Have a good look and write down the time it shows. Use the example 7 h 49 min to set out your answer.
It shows 3 h 44 min
